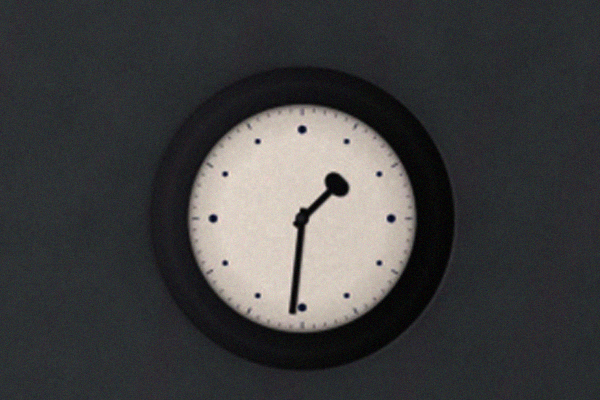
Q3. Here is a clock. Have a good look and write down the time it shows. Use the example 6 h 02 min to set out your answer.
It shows 1 h 31 min
